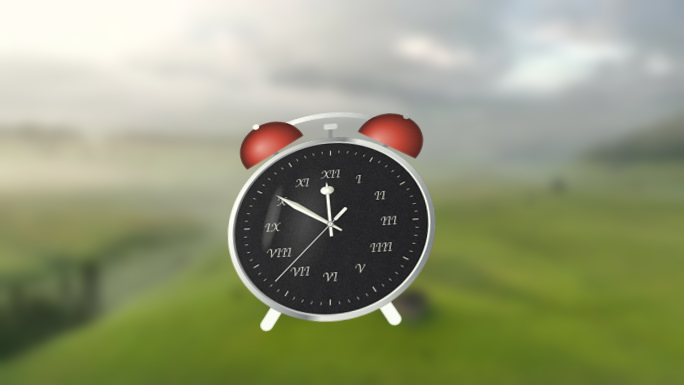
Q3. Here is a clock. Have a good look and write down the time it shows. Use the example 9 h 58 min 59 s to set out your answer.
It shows 11 h 50 min 37 s
